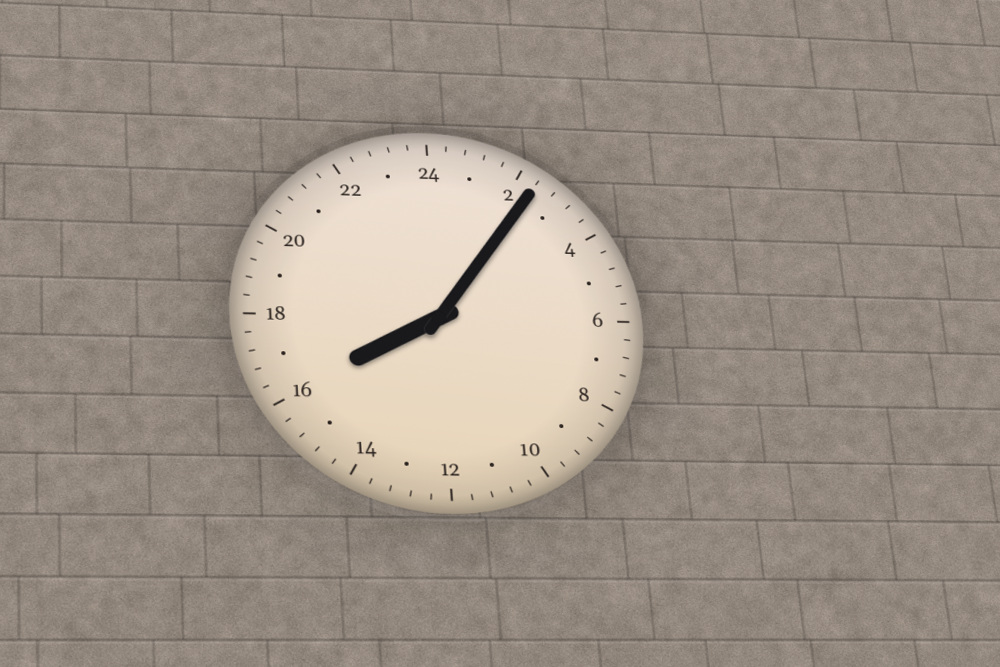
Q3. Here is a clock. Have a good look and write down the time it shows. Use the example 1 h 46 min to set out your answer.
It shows 16 h 06 min
